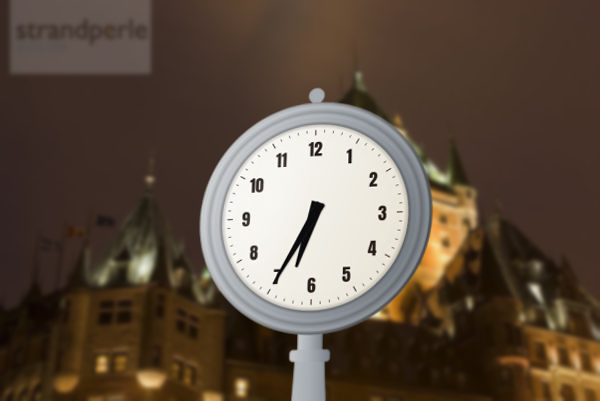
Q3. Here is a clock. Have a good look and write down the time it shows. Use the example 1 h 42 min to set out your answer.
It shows 6 h 35 min
